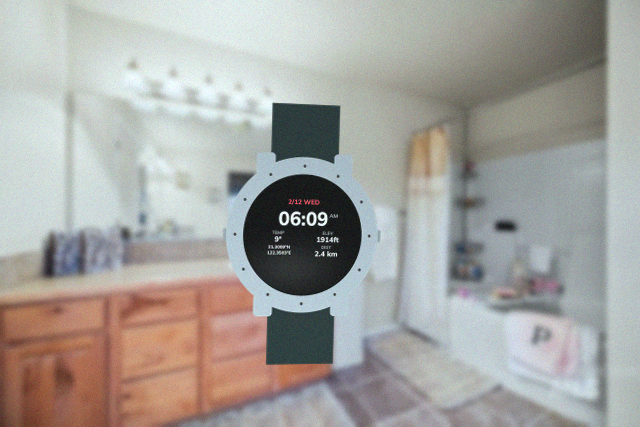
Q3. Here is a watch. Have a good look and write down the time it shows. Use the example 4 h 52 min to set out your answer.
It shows 6 h 09 min
